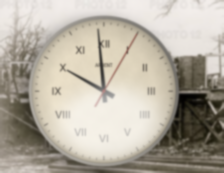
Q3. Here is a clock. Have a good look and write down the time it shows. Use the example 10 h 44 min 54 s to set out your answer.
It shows 9 h 59 min 05 s
